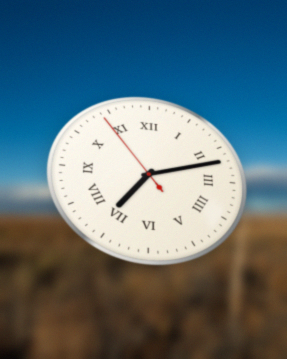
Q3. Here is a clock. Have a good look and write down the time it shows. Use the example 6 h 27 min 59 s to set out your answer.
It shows 7 h 11 min 54 s
